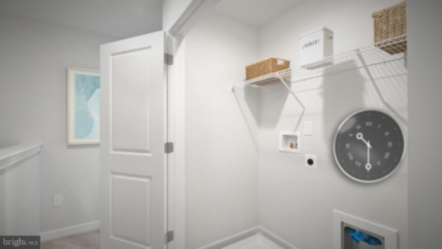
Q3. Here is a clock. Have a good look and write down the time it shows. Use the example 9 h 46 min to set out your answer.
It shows 10 h 30 min
